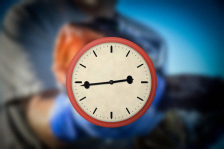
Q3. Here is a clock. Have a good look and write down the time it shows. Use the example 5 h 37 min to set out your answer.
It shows 2 h 44 min
